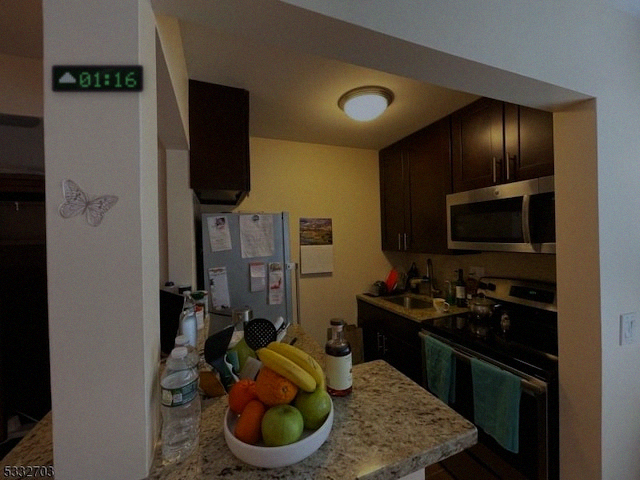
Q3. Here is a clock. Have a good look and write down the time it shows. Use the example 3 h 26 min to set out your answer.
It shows 1 h 16 min
